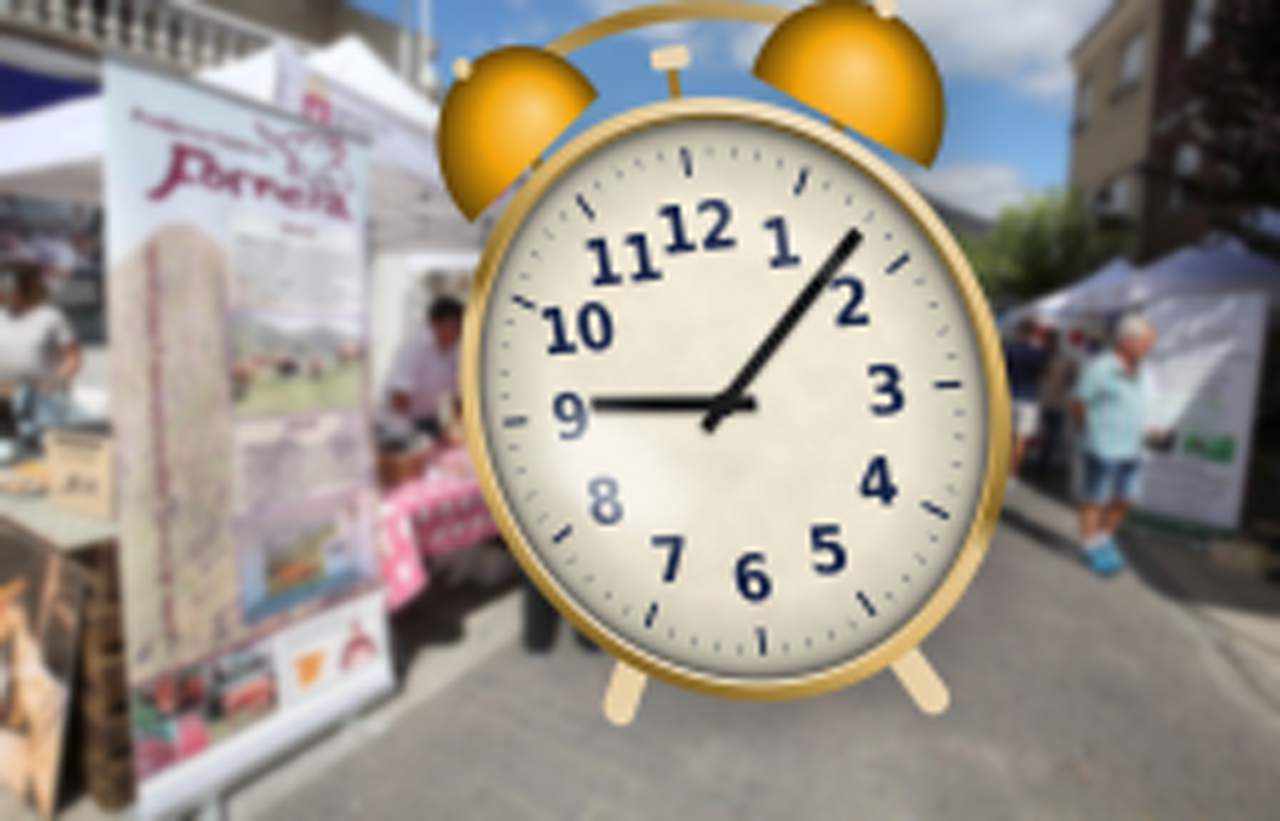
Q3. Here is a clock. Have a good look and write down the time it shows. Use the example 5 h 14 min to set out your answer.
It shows 9 h 08 min
